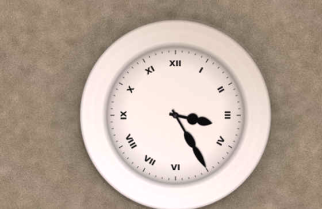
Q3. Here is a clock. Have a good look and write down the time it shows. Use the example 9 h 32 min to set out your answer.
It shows 3 h 25 min
